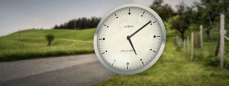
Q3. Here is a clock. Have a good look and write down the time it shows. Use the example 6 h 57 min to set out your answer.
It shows 5 h 09 min
